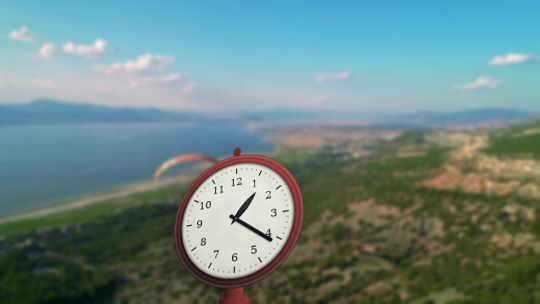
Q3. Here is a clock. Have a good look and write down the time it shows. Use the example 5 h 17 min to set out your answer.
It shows 1 h 21 min
